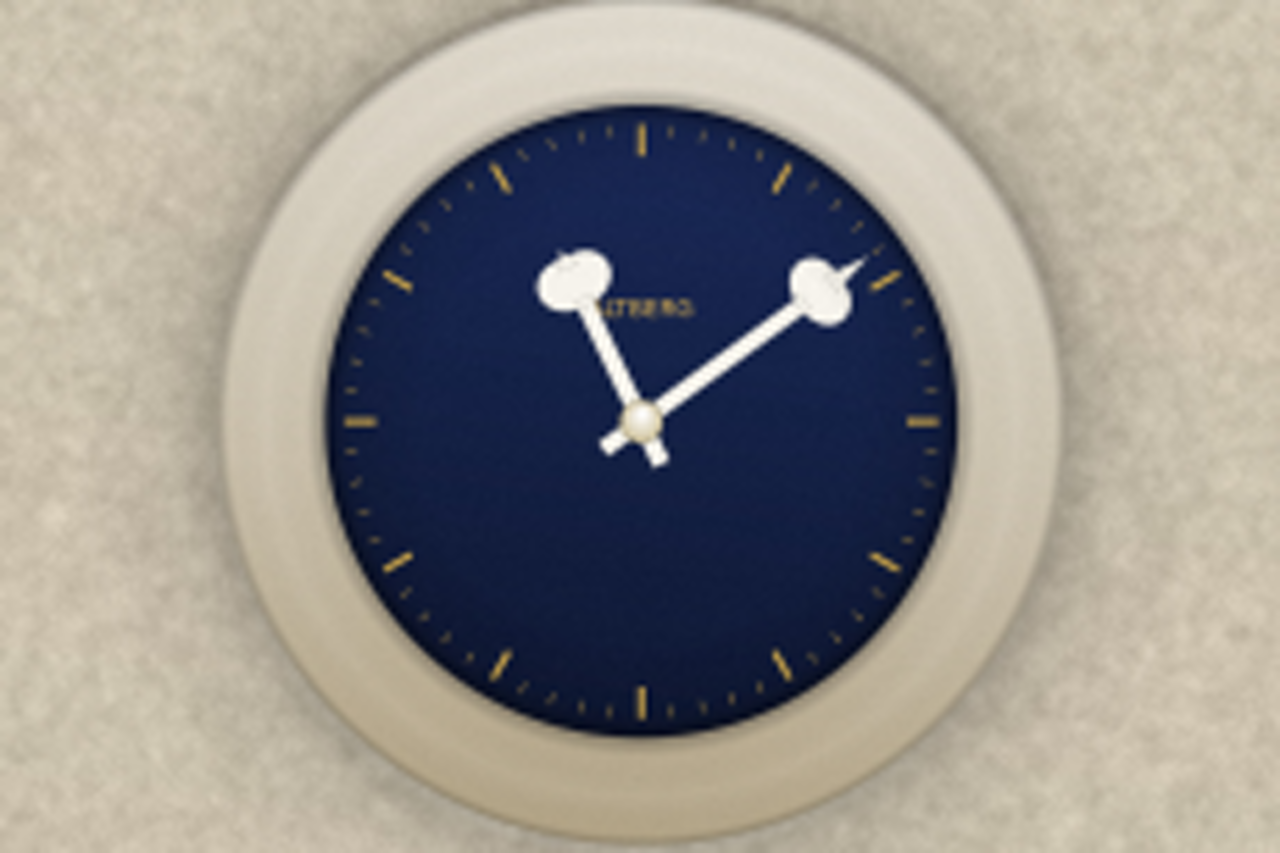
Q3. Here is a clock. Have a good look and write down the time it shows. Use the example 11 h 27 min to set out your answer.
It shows 11 h 09 min
